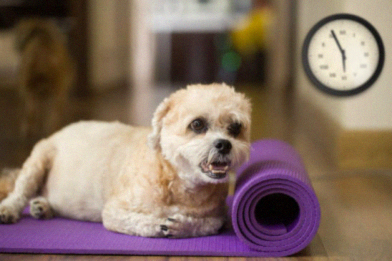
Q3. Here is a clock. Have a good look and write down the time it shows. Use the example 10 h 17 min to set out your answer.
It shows 5 h 56 min
